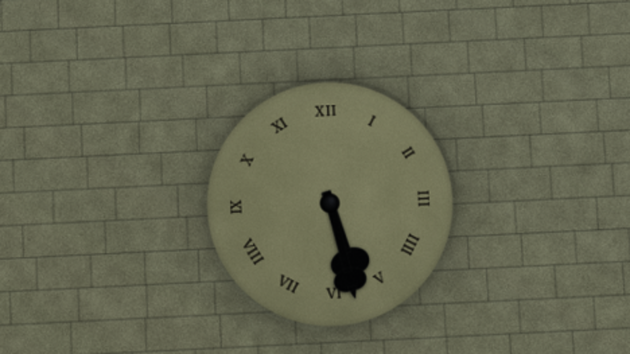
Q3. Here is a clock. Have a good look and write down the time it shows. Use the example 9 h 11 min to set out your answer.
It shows 5 h 28 min
